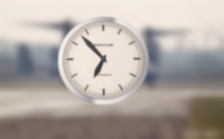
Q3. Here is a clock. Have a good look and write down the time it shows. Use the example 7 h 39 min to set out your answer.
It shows 6 h 53 min
